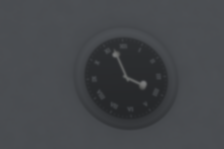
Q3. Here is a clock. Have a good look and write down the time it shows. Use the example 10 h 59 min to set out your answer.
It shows 3 h 57 min
